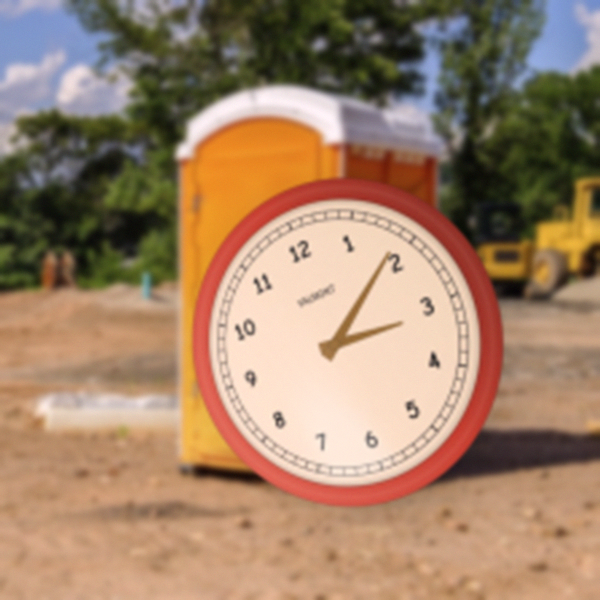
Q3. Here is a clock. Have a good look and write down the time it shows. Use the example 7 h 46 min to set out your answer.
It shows 3 h 09 min
